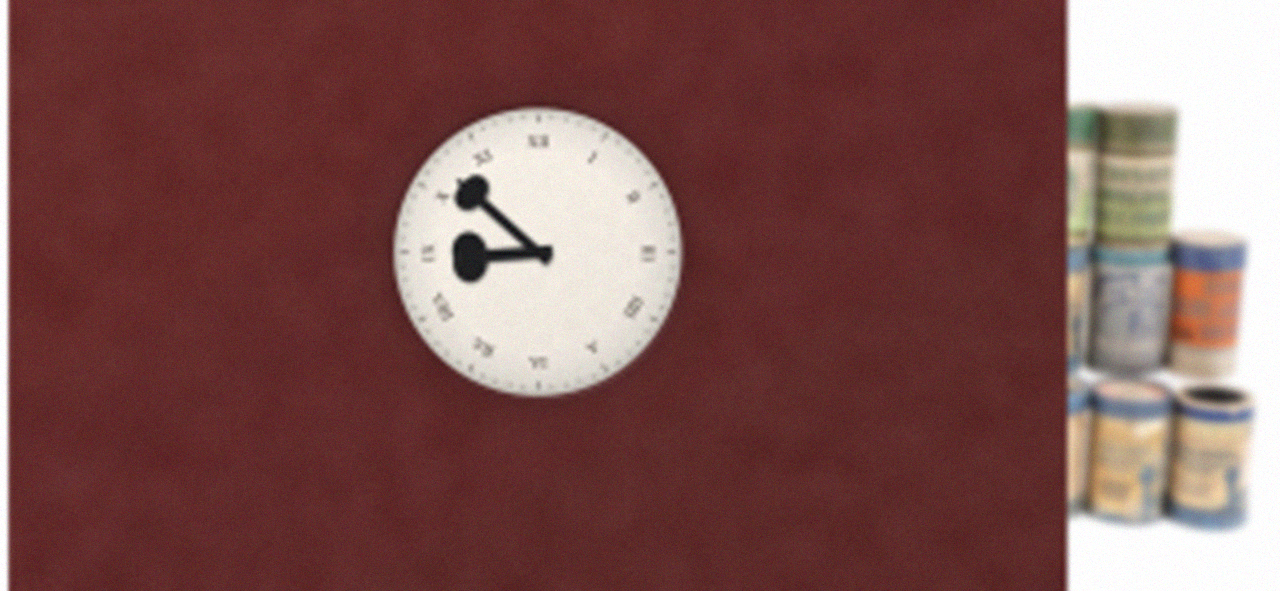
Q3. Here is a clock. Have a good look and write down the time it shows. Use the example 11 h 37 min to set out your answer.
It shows 8 h 52 min
